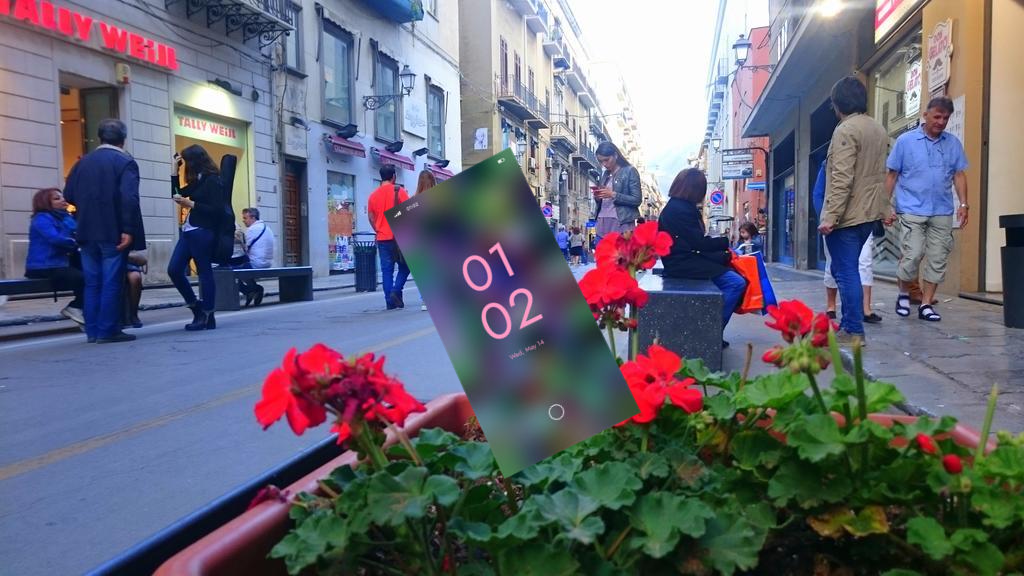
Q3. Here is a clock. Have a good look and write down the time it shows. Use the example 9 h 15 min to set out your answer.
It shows 1 h 02 min
